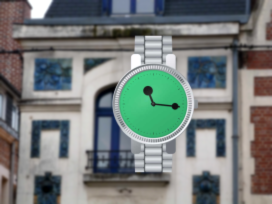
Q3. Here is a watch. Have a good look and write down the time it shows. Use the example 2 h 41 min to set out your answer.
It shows 11 h 16 min
